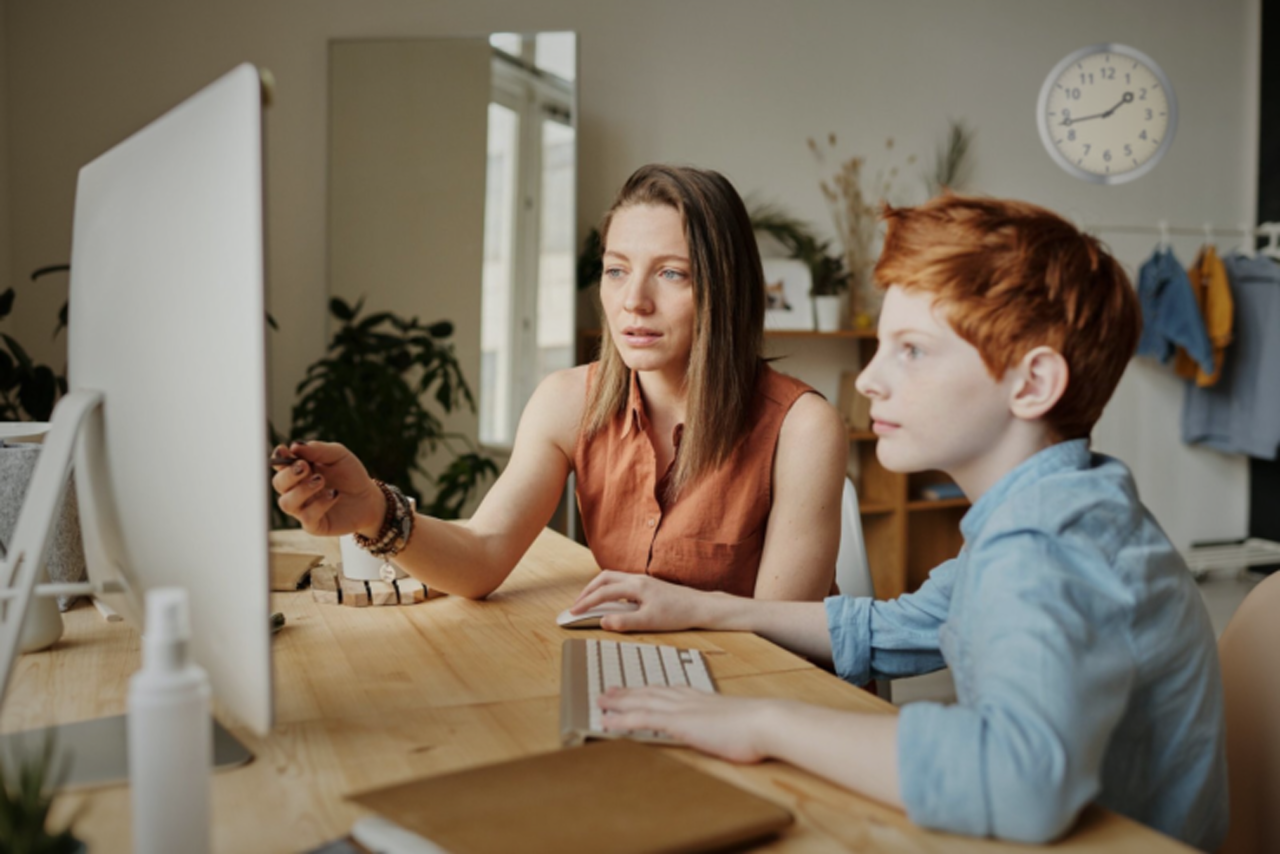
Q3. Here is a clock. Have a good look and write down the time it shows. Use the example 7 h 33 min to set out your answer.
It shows 1 h 43 min
